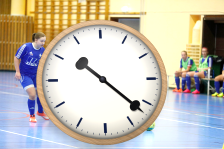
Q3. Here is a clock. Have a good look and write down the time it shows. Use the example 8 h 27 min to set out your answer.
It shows 10 h 22 min
